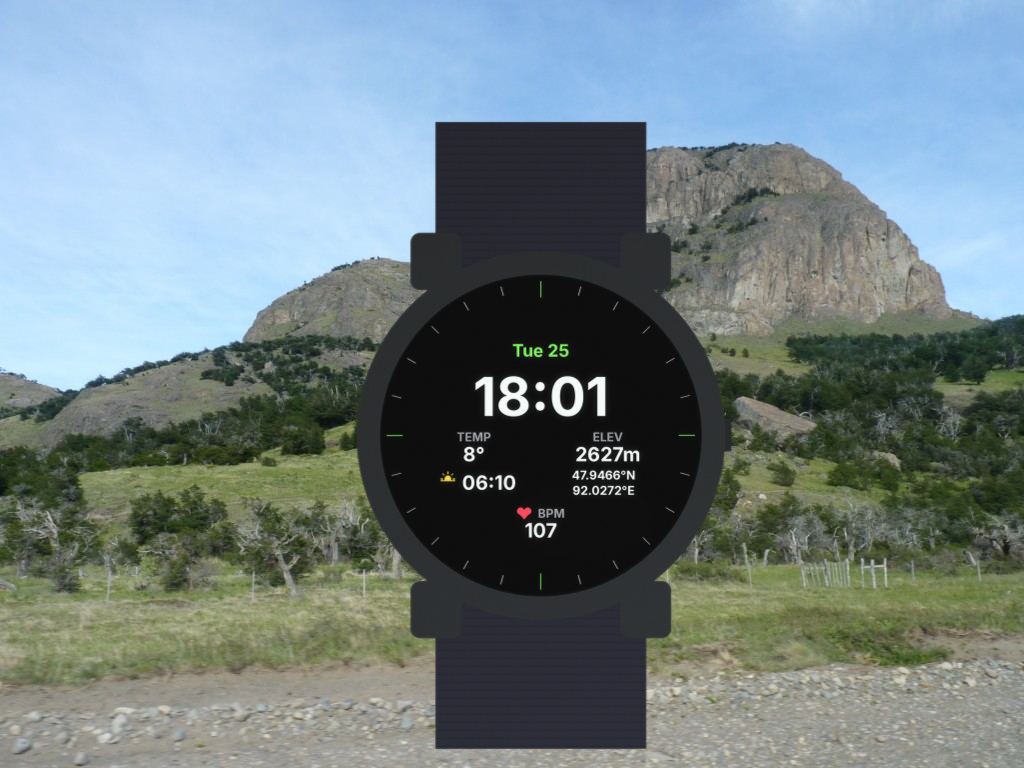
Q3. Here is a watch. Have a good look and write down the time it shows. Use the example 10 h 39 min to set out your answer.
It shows 18 h 01 min
